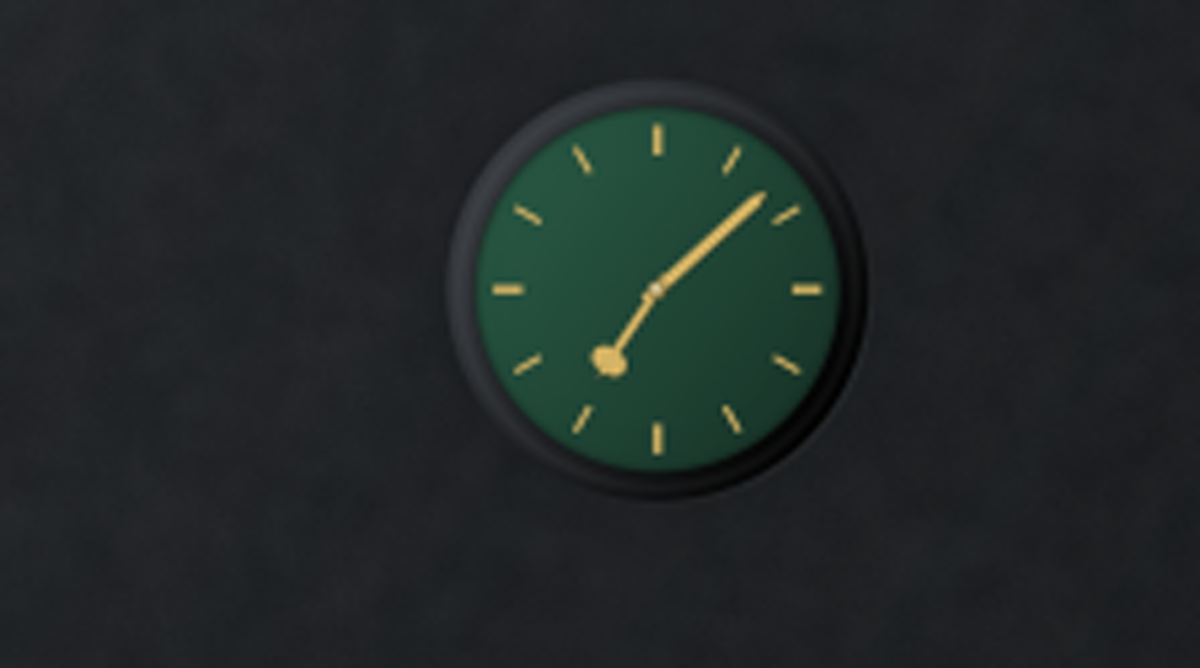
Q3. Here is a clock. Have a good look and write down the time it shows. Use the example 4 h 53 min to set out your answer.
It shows 7 h 08 min
